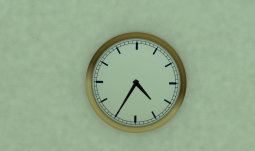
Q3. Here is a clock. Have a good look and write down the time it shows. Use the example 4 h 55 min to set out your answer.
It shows 4 h 35 min
